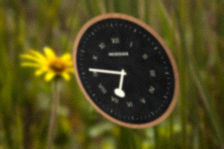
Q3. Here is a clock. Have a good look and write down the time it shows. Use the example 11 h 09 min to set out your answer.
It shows 6 h 46 min
